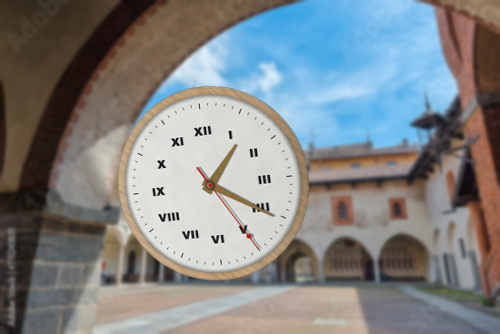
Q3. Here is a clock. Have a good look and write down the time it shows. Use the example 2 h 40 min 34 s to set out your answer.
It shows 1 h 20 min 25 s
